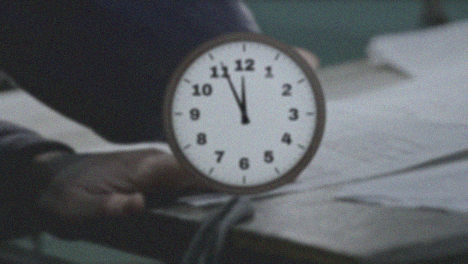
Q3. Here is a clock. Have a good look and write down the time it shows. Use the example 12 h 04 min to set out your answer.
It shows 11 h 56 min
